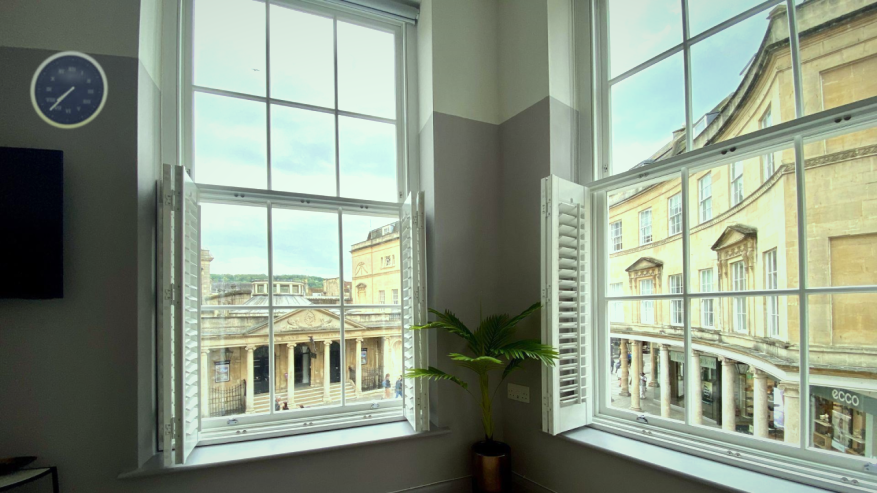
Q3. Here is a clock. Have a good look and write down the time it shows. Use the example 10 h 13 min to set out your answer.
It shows 7 h 37 min
